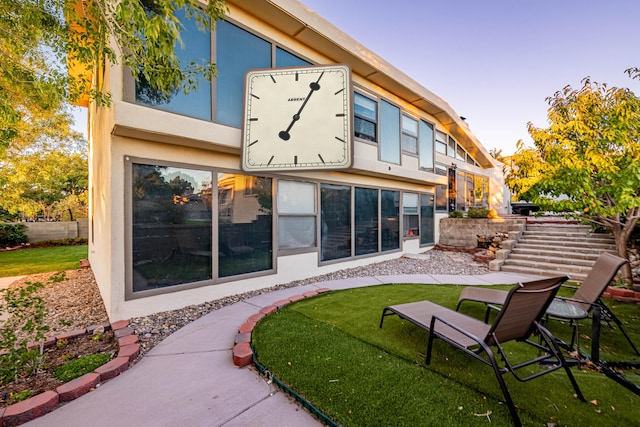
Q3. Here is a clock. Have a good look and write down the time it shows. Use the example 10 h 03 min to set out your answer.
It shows 7 h 05 min
